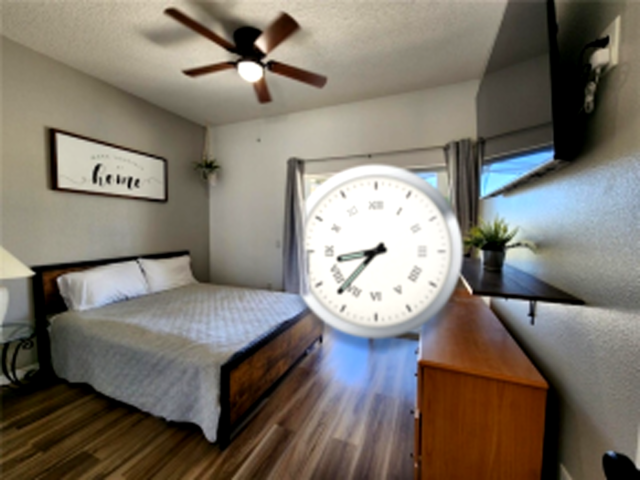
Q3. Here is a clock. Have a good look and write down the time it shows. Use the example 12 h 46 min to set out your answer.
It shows 8 h 37 min
